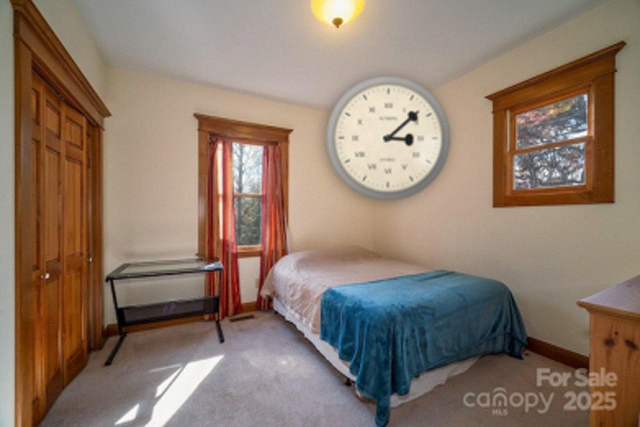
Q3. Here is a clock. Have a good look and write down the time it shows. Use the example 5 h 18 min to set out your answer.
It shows 3 h 08 min
